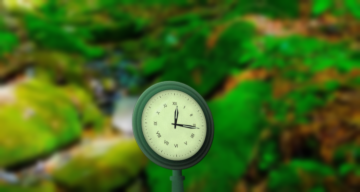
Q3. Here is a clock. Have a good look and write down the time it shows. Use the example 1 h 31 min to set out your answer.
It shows 12 h 16 min
